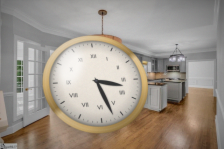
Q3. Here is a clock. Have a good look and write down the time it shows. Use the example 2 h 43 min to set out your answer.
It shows 3 h 27 min
